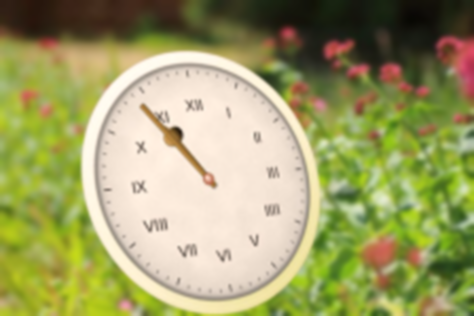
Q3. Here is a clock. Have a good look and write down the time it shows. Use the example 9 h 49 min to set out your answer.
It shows 10 h 54 min
